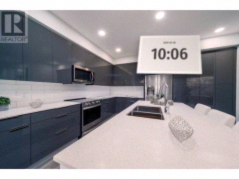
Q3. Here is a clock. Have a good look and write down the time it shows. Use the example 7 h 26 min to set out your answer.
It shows 10 h 06 min
